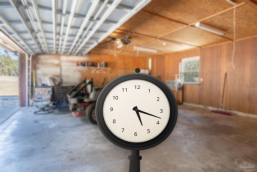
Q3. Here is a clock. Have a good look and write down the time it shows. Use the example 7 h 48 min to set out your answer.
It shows 5 h 18 min
